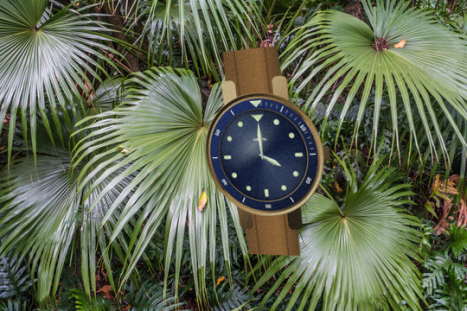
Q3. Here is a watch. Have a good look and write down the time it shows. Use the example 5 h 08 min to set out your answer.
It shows 4 h 00 min
